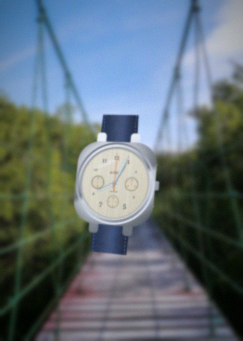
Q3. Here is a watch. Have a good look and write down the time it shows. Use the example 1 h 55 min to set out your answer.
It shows 8 h 04 min
